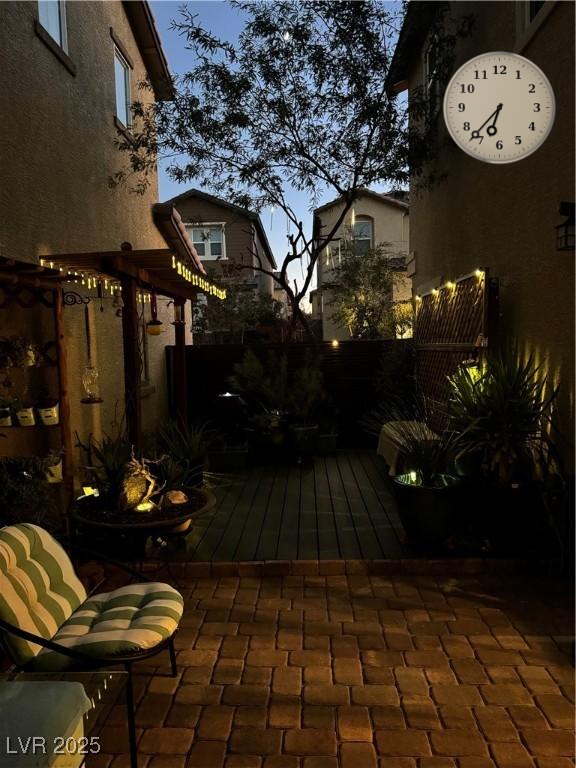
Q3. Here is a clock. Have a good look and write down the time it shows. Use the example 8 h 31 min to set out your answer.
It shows 6 h 37 min
